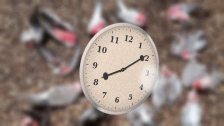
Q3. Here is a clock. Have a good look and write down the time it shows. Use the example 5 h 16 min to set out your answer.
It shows 8 h 09 min
